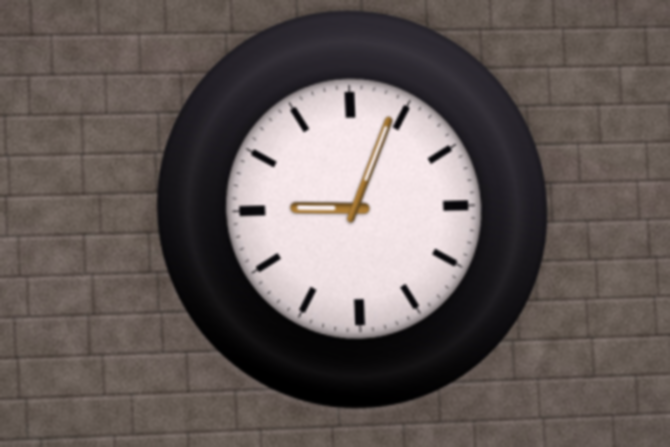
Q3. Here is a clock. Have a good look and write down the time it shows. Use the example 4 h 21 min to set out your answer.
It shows 9 h 04 min
